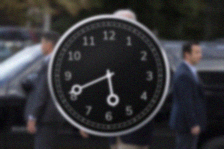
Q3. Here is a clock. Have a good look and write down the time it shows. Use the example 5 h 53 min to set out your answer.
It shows 5 h 41 min
